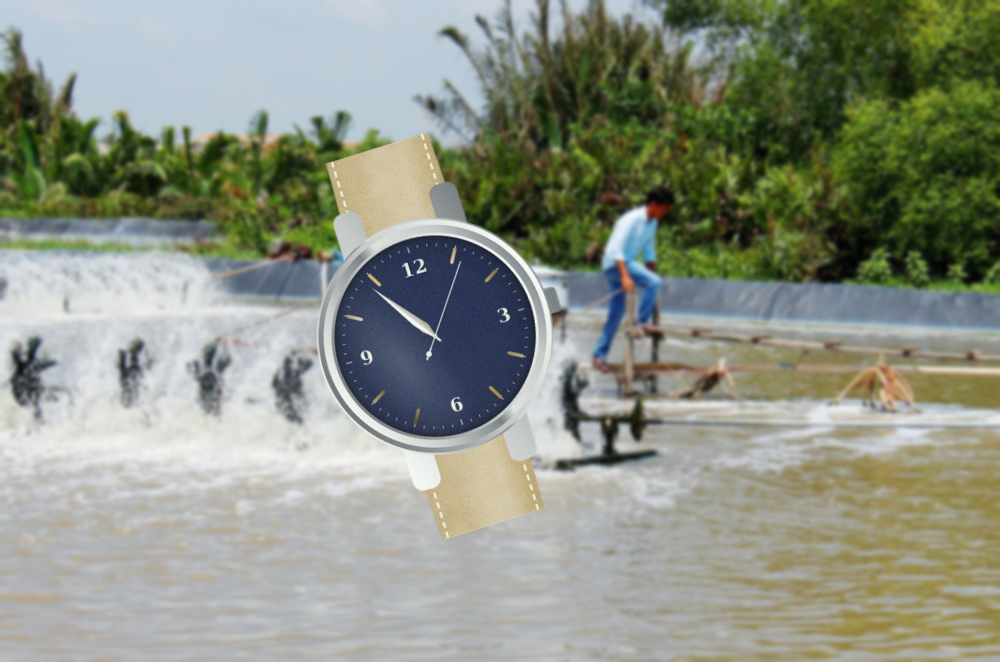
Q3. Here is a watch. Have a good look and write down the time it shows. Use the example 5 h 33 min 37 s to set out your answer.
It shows 10 h 54 min 06 s
